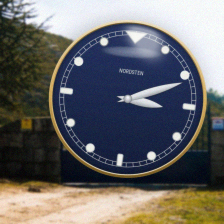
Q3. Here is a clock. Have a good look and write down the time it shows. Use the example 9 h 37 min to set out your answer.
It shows 3 h 11 min
